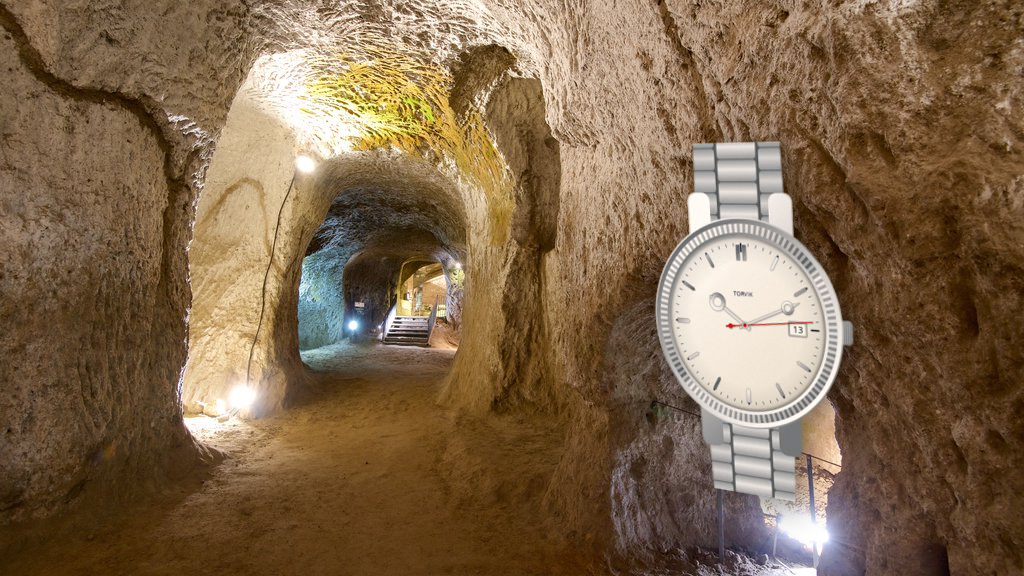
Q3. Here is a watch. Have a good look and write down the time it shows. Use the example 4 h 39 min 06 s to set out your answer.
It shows 10 h 11 min 14 s
